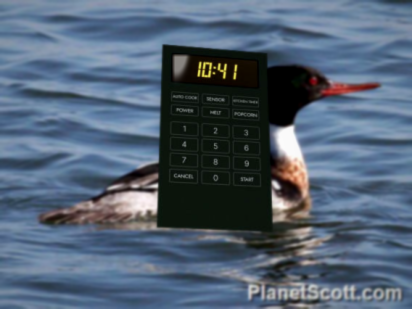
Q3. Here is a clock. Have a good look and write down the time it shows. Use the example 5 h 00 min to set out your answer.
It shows 10 h 41 min
